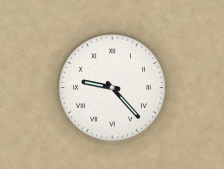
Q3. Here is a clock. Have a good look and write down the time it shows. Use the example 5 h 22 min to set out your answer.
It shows 9 h 23 min
